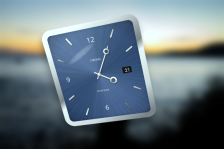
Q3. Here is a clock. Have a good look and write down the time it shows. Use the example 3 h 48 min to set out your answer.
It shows 4 h 05 min
